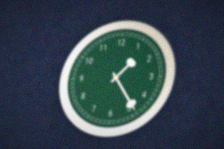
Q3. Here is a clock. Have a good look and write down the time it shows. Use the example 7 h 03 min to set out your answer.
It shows 1 h 24 min
